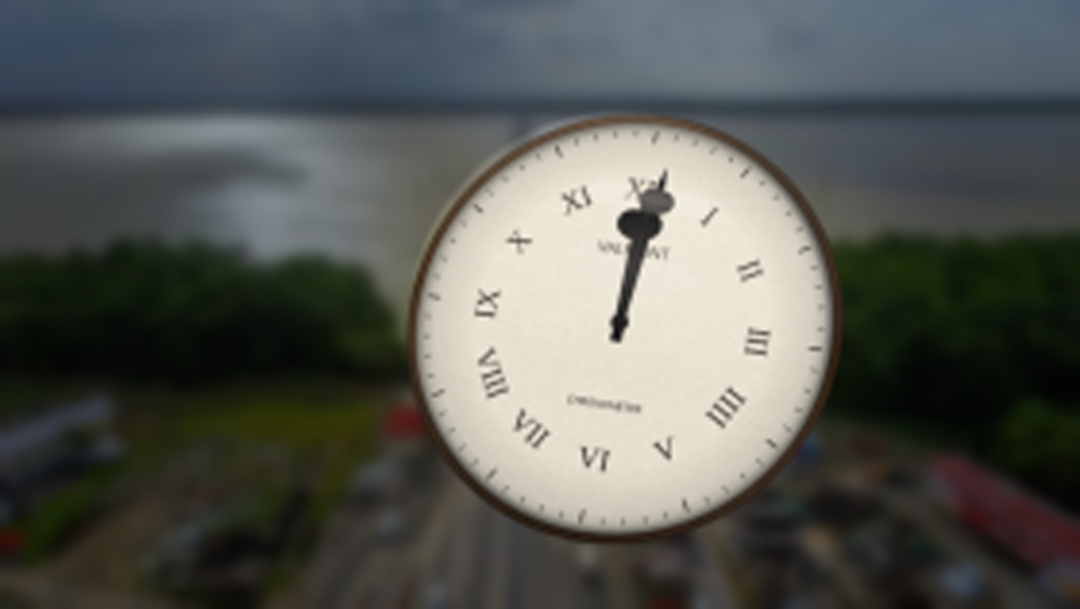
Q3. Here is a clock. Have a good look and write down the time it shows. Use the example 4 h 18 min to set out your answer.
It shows 12 h 01 min
